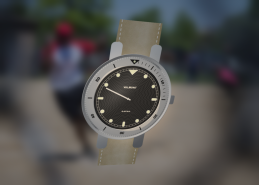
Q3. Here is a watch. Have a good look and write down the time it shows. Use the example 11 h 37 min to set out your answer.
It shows 9 h 49 min
